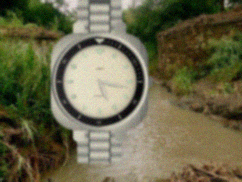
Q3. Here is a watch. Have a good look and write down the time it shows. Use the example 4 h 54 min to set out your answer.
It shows 5 h 17 min
